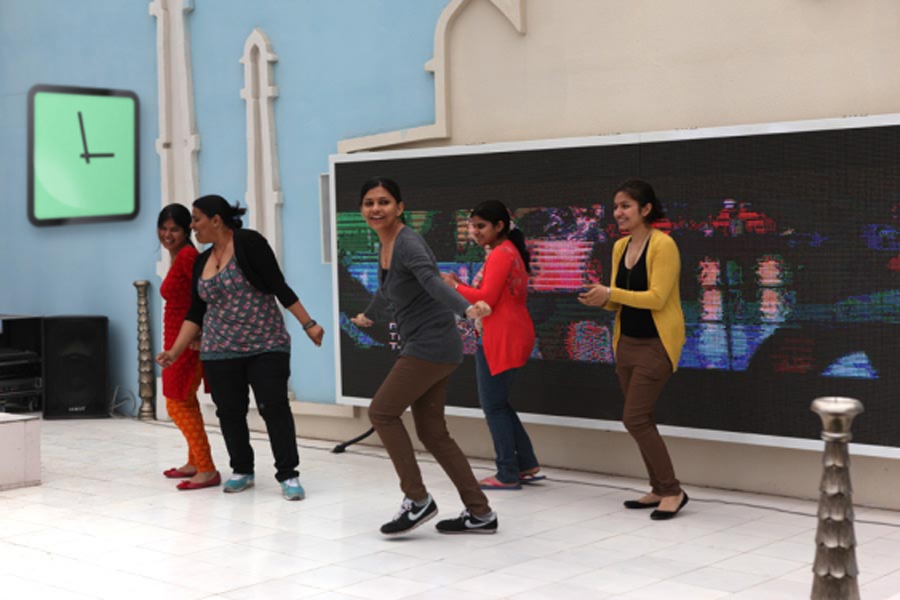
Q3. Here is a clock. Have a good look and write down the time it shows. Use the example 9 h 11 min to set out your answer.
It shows 2 h 58 min
